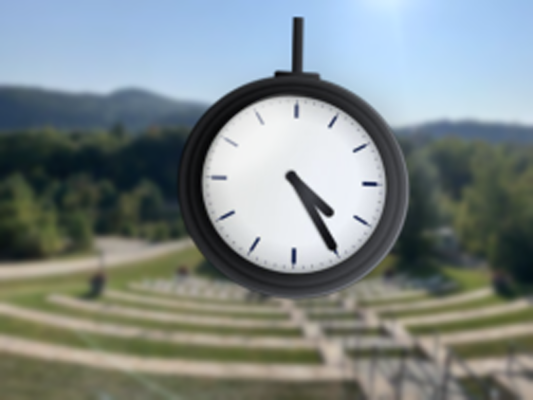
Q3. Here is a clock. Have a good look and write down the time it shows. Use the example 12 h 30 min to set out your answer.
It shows 4 h 25 min
